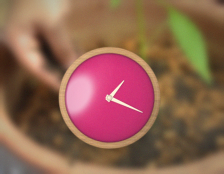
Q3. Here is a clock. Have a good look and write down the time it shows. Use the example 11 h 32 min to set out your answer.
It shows 1 h 19 min
